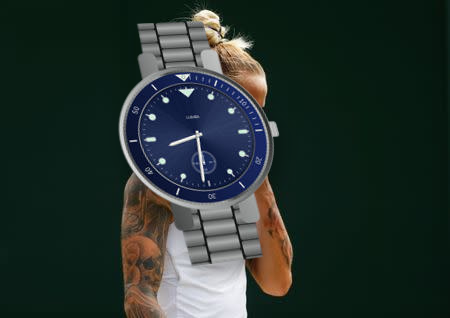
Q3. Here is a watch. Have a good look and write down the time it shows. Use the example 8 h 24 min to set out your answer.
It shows 8 h 31 min
